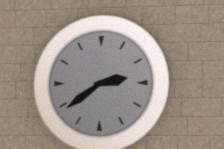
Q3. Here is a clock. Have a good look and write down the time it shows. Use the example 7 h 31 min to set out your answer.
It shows 2 h 39 min
